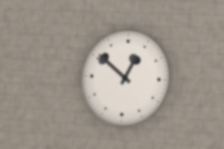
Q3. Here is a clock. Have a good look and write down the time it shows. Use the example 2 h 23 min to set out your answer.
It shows 12 h 51 min
